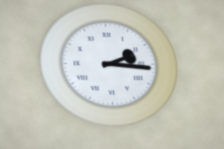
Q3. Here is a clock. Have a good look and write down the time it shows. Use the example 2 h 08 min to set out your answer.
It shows 2 h 16 min
